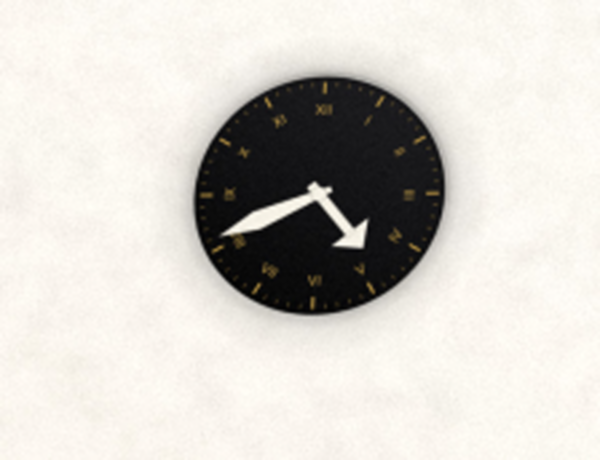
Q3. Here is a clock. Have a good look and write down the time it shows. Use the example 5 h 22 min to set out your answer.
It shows 4 h 41 min
